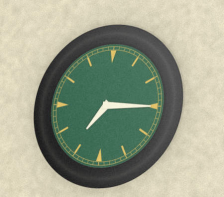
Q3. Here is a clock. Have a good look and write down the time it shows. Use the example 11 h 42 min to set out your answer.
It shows 7 h 15 min
